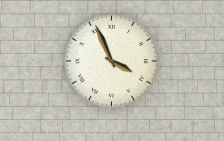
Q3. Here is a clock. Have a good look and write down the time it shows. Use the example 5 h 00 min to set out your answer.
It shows 3 h 56 min
